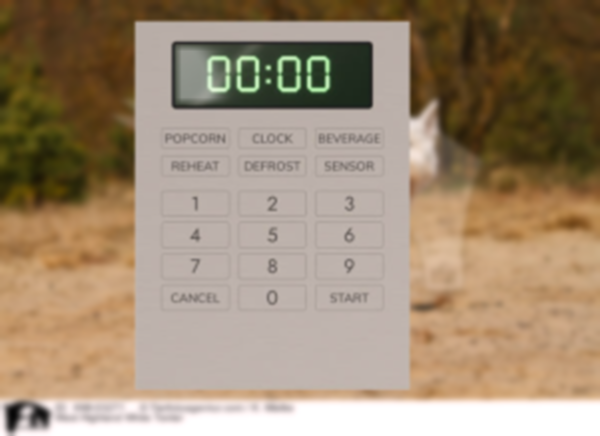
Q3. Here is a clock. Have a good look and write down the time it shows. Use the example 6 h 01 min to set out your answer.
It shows 0 h 00 min
